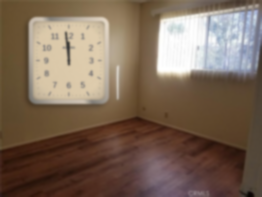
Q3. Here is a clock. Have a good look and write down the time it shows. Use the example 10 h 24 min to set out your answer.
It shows 11 h 59 min
